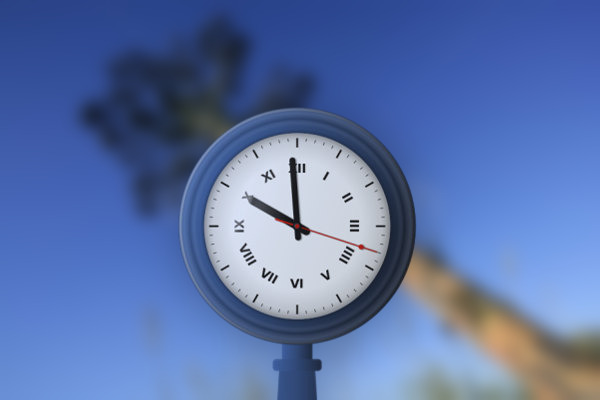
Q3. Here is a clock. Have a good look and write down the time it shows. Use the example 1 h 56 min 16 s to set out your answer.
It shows 9 h 59 min 18 s
